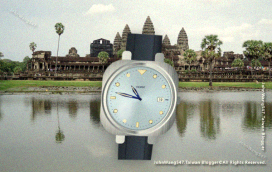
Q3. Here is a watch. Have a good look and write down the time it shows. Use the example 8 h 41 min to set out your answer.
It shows 10 h 47 min
